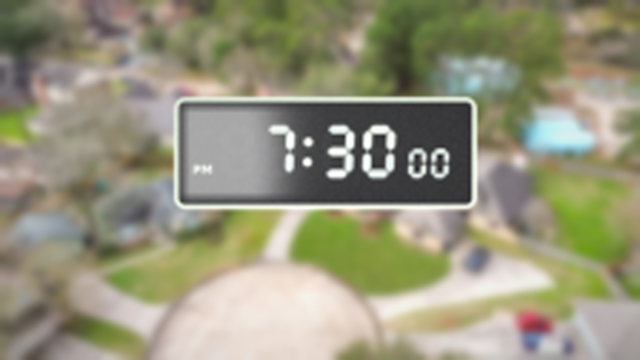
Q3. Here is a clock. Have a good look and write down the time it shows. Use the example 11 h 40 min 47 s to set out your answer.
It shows 7 h 30 min 00 s
